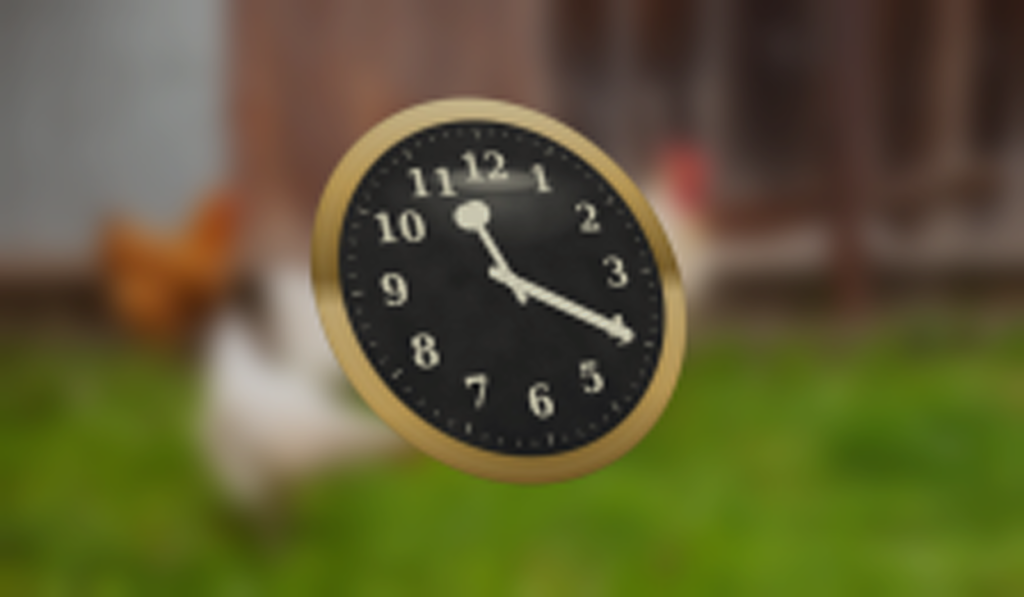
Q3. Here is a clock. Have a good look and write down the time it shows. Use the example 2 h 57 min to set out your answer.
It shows 11 h 20 min
